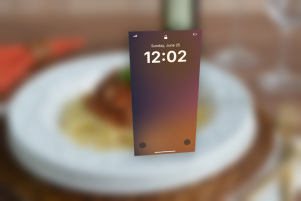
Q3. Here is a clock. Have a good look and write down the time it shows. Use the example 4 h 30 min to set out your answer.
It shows 12 h 02 min
